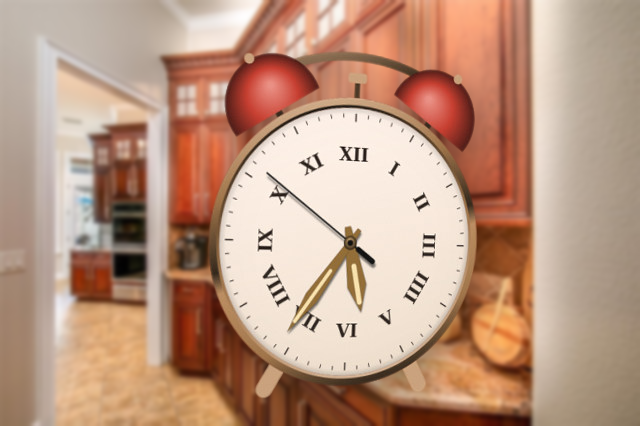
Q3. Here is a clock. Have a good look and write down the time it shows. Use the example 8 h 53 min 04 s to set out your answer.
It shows 5 h 35 min 51 s
